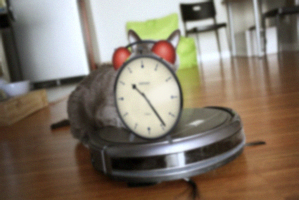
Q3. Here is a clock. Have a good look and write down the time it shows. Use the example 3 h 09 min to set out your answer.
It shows 10 h 24 min
